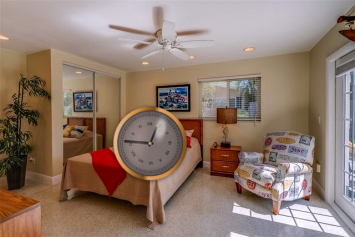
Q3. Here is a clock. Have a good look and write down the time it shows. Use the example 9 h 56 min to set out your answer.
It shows 12 h 46 min
